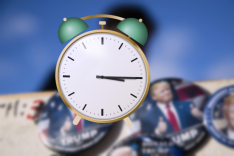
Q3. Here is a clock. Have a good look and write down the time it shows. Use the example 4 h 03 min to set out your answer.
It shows 3 h 15 min
